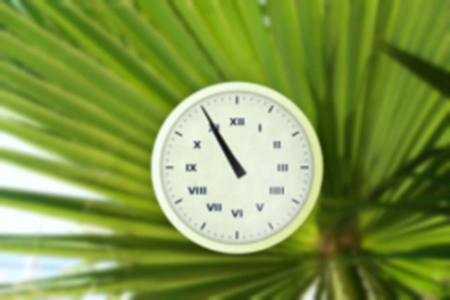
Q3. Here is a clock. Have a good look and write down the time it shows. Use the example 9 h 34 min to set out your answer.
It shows 10 h 55 min
